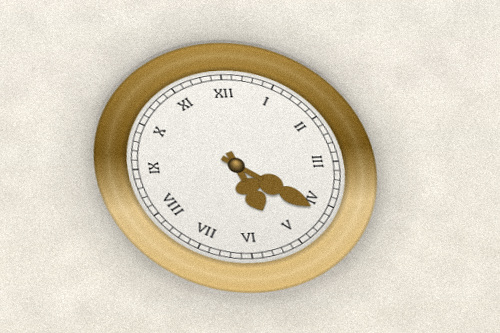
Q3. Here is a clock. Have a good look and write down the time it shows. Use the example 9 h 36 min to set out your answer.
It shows 5 h 21 min
